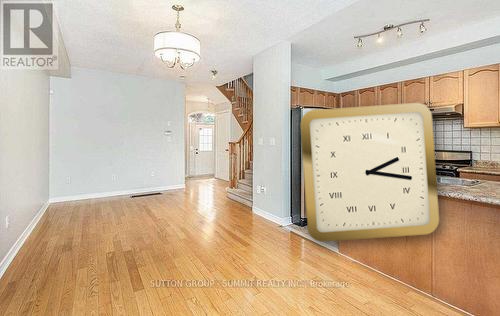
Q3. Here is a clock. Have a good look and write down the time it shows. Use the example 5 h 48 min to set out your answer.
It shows 2 h 17 min
